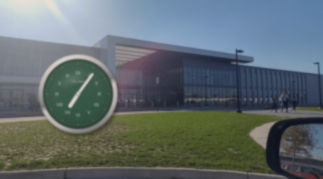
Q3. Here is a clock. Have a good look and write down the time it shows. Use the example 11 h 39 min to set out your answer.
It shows 7 h 06 min
